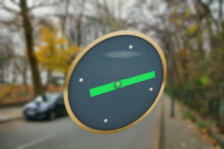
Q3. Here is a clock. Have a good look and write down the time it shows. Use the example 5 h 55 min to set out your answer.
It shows 8 h 11 min
